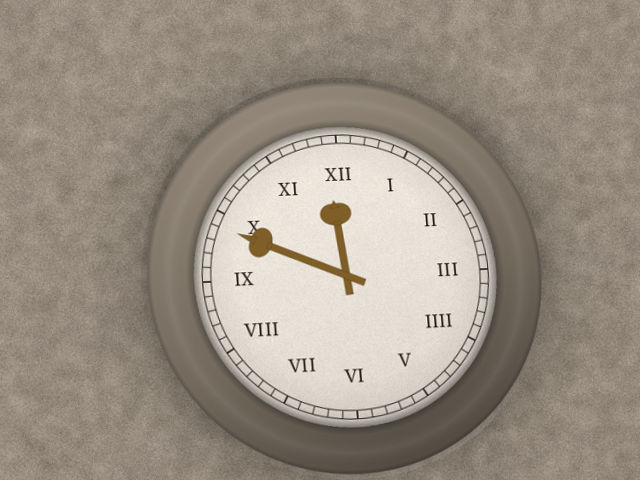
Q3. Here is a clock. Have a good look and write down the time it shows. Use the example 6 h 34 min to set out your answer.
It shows 11 h 49 min
